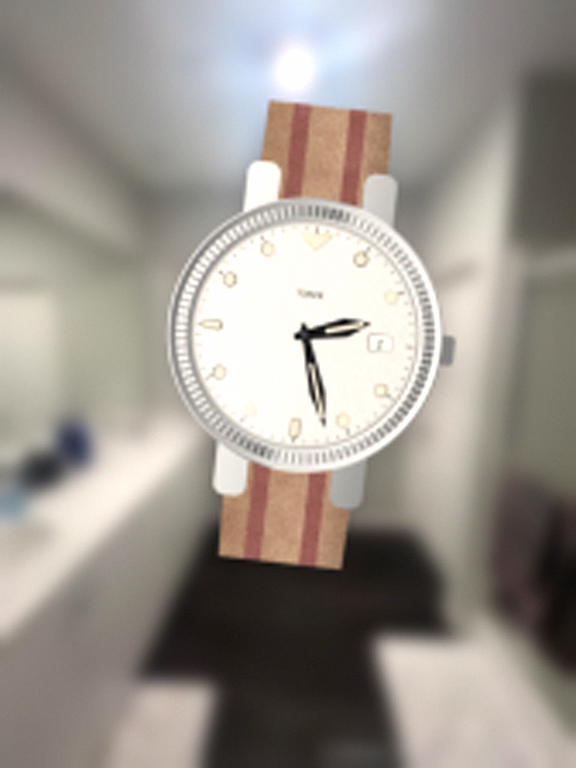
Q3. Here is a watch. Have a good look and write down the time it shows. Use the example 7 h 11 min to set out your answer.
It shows 2 h 27 min
